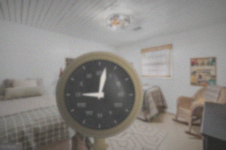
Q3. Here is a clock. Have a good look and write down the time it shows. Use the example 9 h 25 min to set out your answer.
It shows 9 h 02 min
